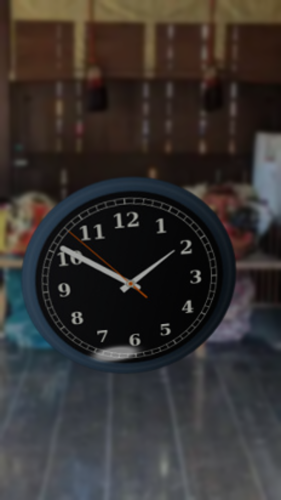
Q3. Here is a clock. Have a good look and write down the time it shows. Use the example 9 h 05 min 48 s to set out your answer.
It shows 1 h 50 min 53 s
